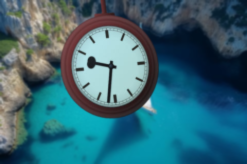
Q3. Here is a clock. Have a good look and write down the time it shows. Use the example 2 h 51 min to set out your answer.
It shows 9 h 32 min
